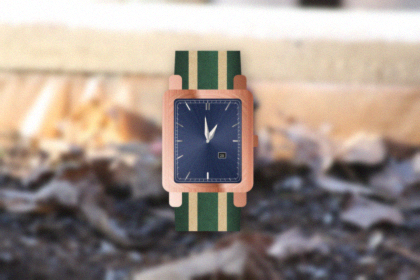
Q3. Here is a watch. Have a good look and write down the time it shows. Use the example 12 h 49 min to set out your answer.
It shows 12 h 59 min
